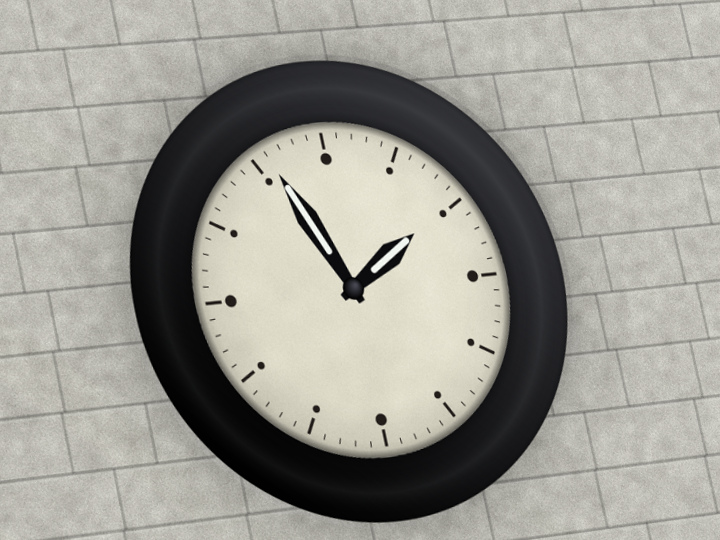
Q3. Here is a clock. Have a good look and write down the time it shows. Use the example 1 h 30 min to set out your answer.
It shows 1 h 56 min
